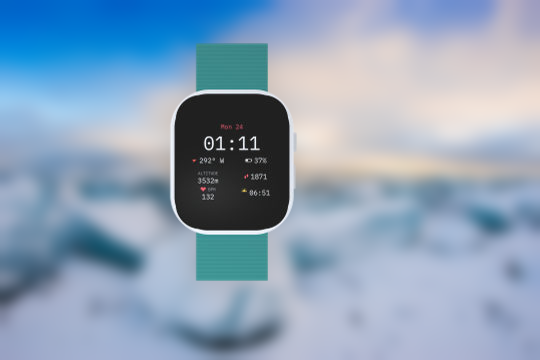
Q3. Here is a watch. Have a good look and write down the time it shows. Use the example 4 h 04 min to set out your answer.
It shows 1 h 11 min
